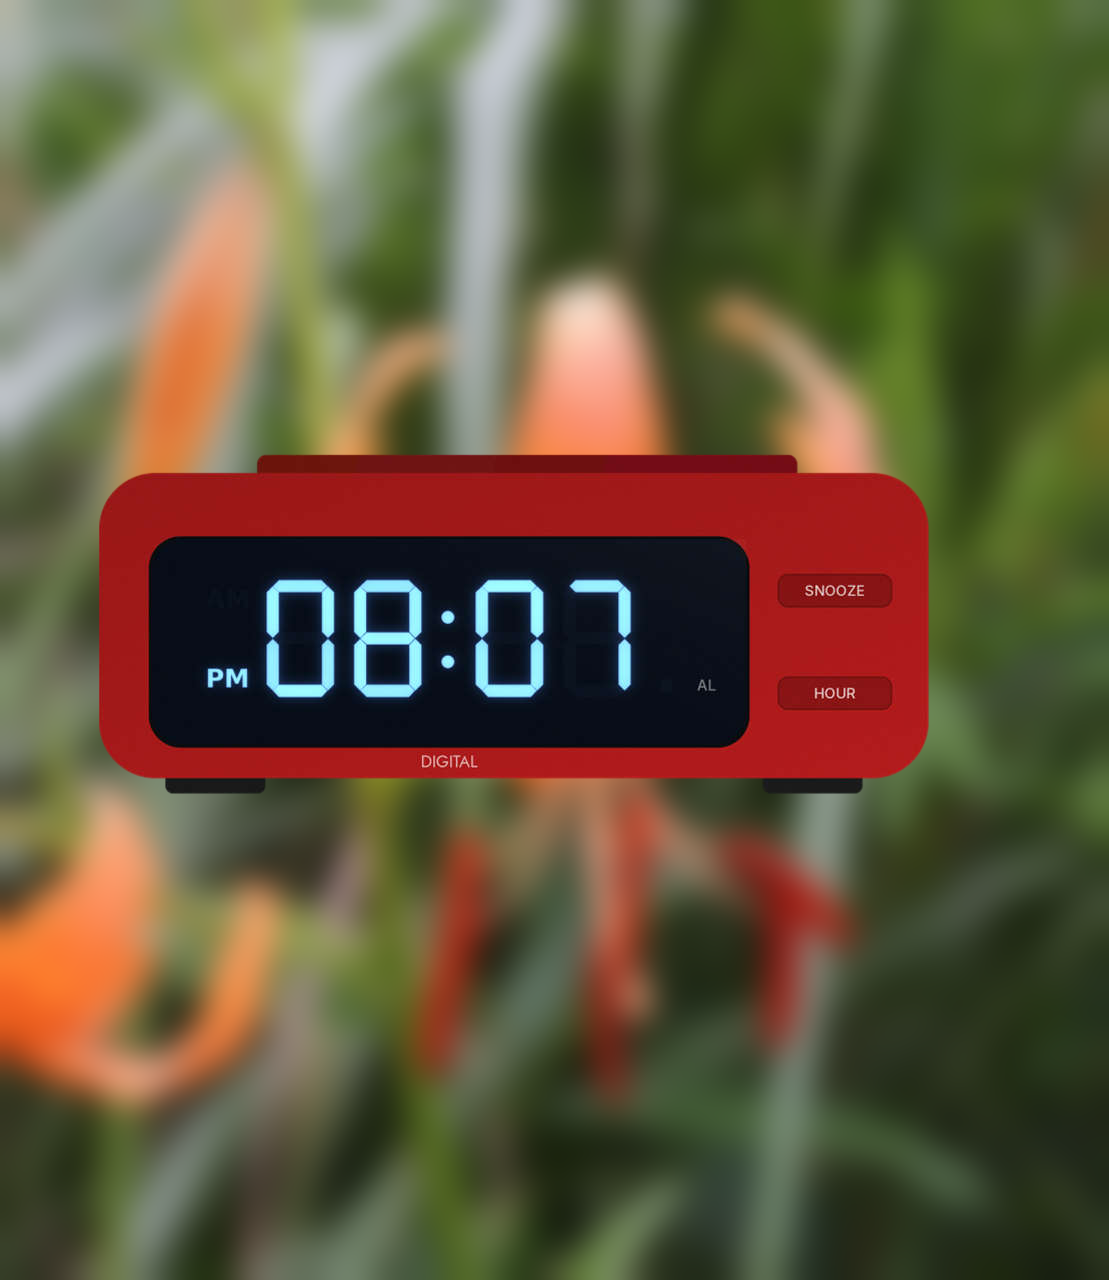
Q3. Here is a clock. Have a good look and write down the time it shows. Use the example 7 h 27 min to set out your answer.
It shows 8 h 07 min
